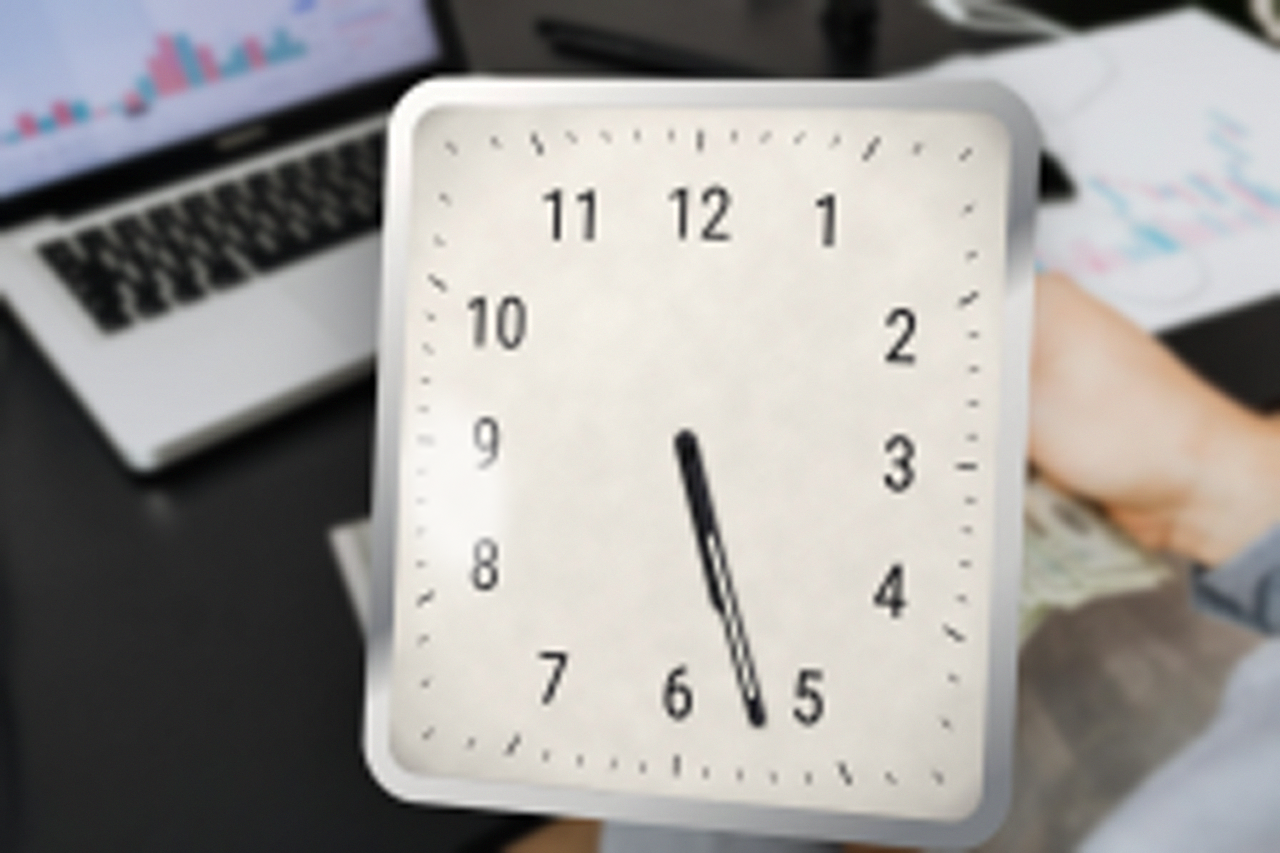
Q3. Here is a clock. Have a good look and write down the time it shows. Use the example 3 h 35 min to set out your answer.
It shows 5 h 27 min
